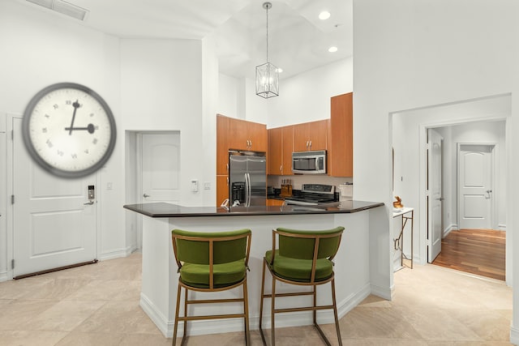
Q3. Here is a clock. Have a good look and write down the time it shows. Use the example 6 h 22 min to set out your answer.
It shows 3 h 03 min
